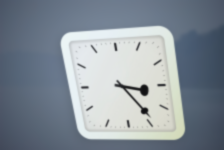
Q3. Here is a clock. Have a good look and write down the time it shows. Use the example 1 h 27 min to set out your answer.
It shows 3 h 24 min
